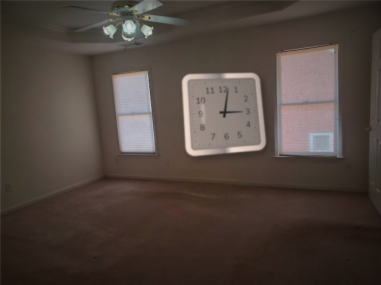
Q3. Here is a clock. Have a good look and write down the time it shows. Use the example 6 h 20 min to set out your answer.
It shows 3 h 02 min
